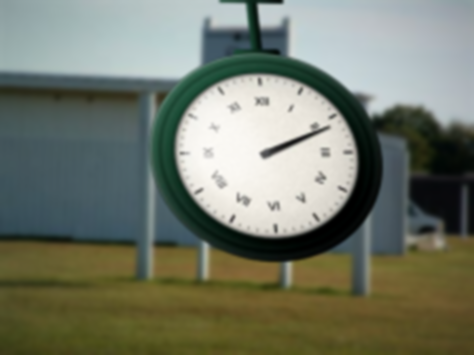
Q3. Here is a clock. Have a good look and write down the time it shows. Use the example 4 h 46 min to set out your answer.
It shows 2 h 11 min
